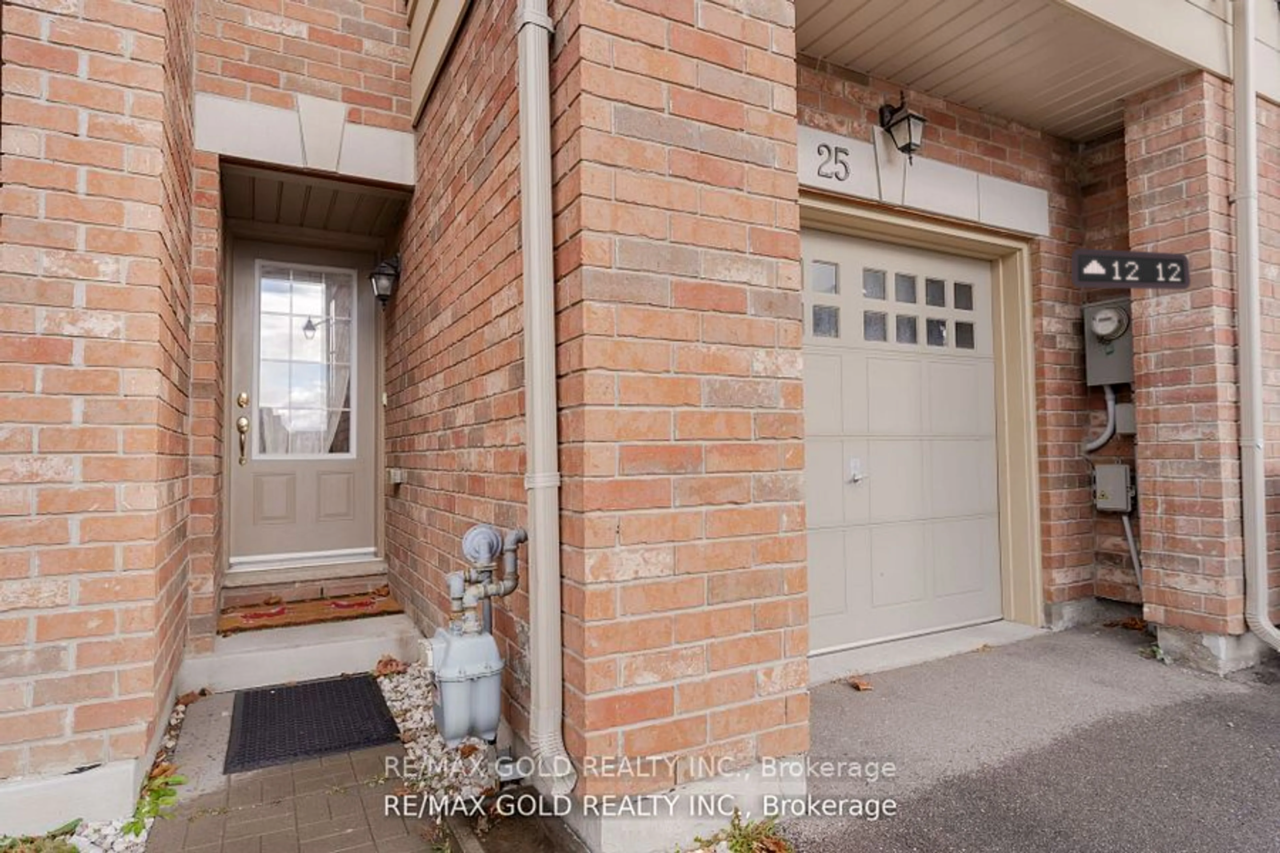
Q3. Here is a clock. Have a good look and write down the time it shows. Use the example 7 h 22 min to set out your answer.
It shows 12 h 12 min
